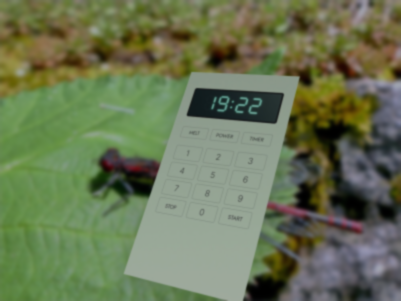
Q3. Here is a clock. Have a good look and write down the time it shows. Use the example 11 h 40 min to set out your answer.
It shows 19 h 22 min
